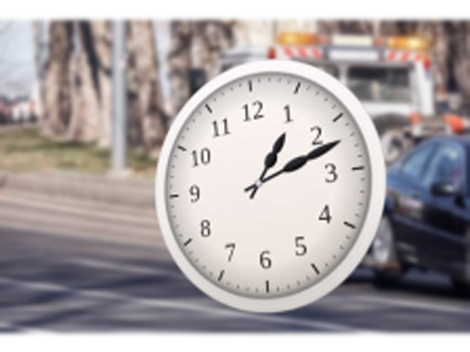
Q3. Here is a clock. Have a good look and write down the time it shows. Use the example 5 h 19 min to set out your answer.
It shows 1 h 12 min
